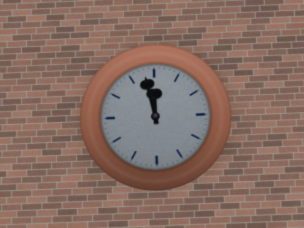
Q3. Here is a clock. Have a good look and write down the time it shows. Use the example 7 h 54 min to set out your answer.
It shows 11 h 58 min
